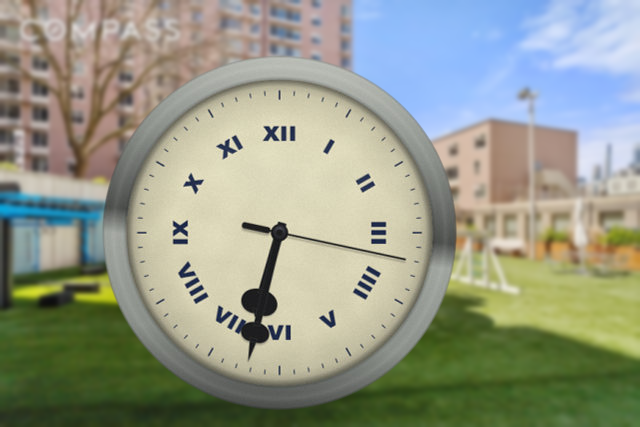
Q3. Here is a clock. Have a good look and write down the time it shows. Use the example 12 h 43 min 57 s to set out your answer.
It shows 6 h 32 min 17 s
